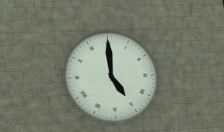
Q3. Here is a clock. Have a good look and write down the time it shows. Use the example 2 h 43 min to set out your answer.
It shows 5 h 00 min
